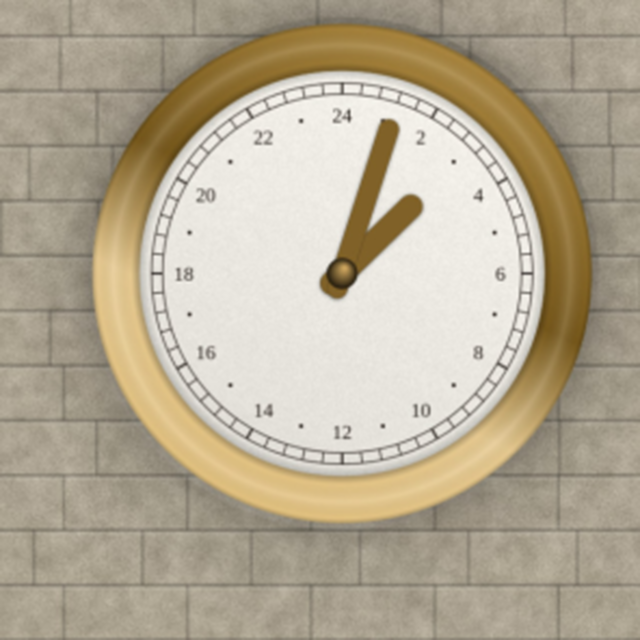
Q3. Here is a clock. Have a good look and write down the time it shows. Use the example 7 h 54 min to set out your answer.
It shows 3 h 03 min
